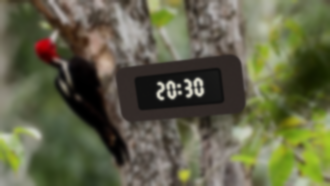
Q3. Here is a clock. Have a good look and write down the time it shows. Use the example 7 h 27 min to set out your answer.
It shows 20 h 30 min
